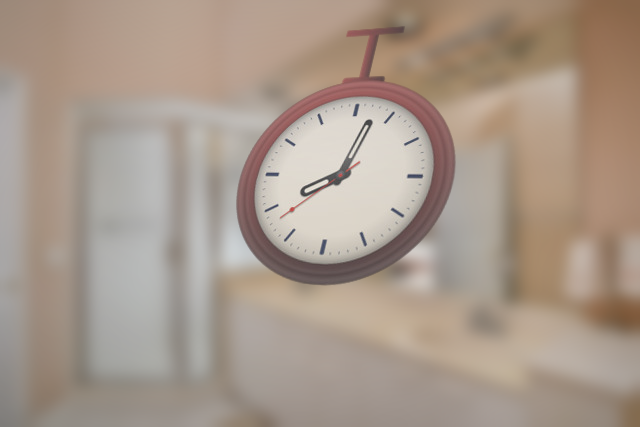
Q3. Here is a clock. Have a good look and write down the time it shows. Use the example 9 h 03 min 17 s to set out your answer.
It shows 8 h 02 min 38 s
